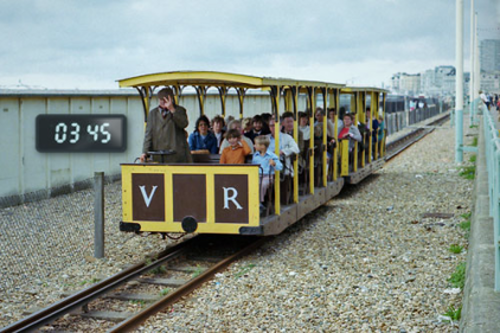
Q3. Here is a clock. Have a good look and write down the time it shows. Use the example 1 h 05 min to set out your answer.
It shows 3 h 45 min
